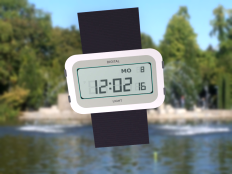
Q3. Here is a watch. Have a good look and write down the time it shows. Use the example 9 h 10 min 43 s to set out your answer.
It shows 12 h 02 min 16 s
